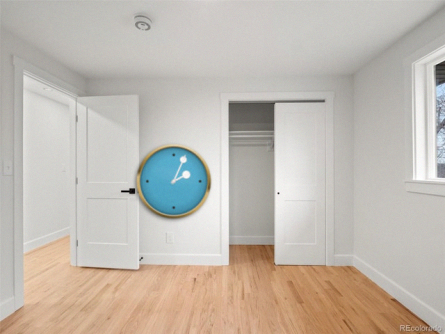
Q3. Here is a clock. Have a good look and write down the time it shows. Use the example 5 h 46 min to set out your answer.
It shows 2 h 04 min
